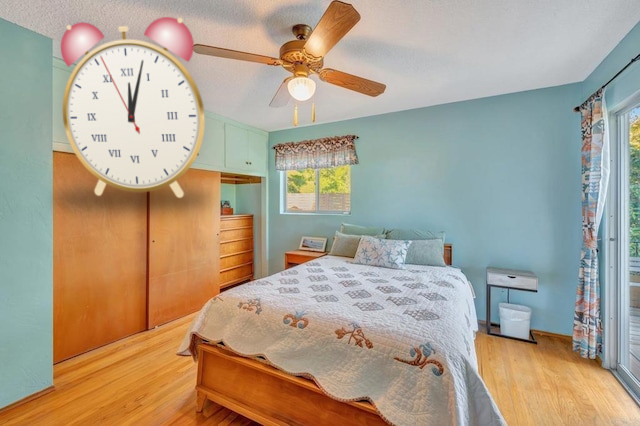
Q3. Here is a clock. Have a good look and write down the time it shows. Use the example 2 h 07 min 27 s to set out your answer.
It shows 12 h 02 min 56 s
